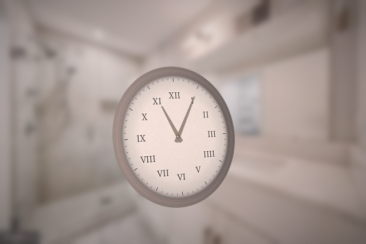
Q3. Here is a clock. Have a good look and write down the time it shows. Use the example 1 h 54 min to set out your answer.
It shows 11 h 05 min
